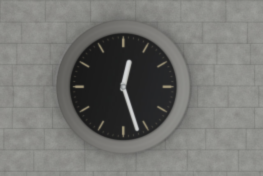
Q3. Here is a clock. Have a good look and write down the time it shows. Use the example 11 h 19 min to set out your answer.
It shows 12 h 27 min
